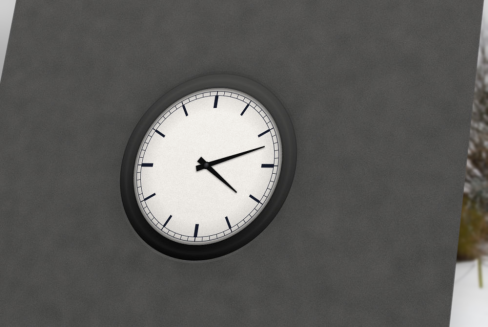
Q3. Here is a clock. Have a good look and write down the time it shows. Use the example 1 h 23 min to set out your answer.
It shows 4 h 12 min
